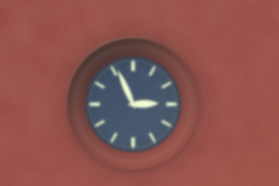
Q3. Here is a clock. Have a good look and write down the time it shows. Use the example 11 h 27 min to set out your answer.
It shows 2 h 56 min
